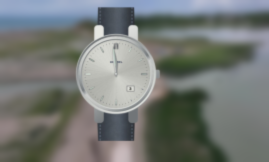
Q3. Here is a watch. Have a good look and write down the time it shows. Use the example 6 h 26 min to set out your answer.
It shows 11 h 59 min
